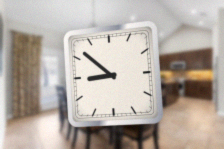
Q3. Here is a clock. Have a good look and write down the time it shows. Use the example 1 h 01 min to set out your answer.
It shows 8 h 52 min
